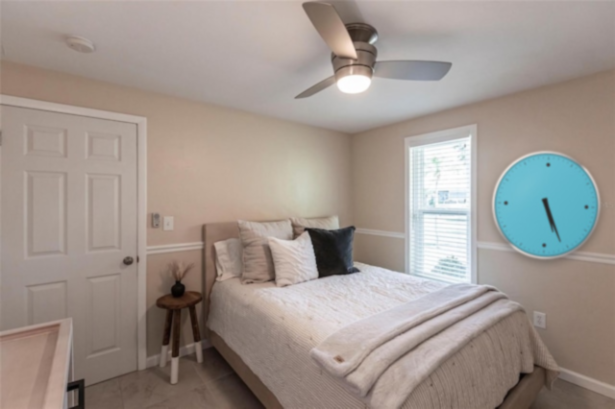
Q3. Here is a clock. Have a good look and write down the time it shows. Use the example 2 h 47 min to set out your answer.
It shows 5 h 26 min
